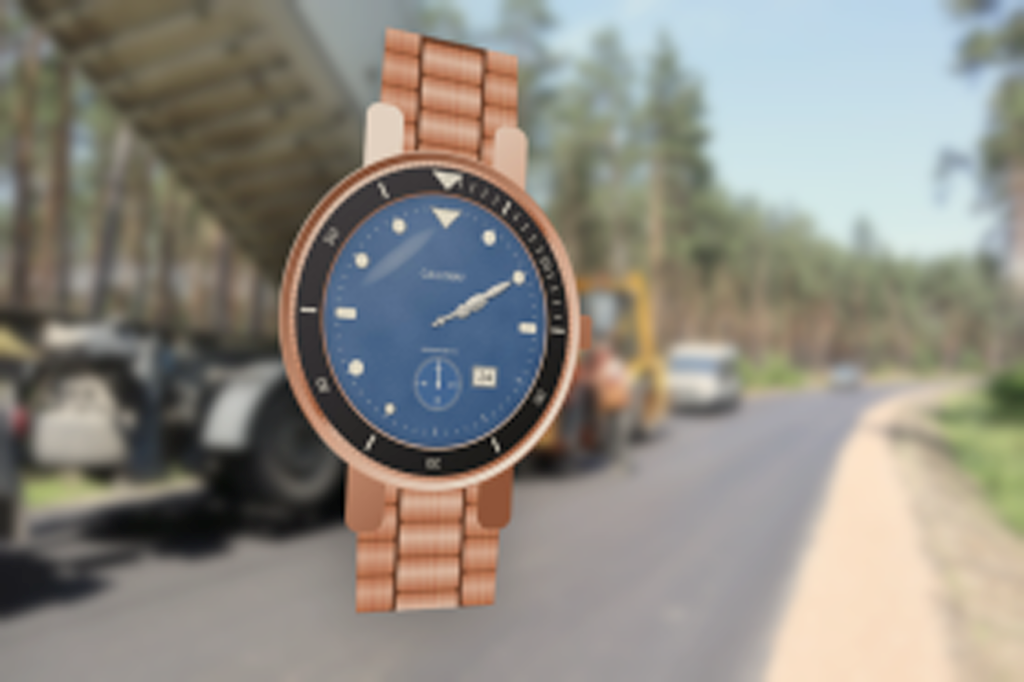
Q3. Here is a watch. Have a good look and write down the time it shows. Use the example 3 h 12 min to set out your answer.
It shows 2 h 10 min
